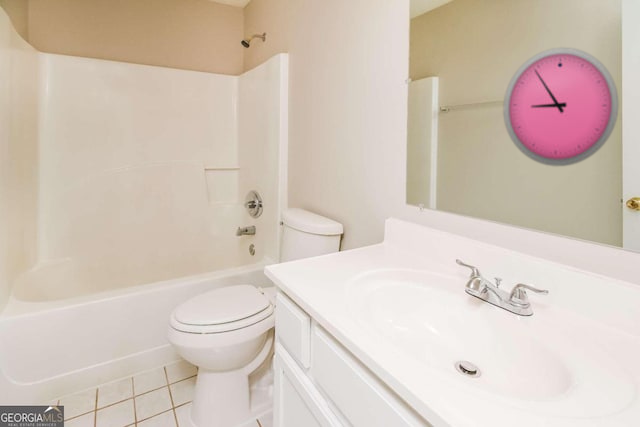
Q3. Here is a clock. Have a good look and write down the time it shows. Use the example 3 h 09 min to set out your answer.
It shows 8 h 54 min
